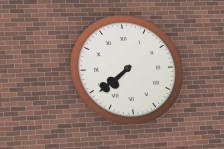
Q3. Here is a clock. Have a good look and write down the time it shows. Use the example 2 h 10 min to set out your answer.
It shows 7 h 39 min
